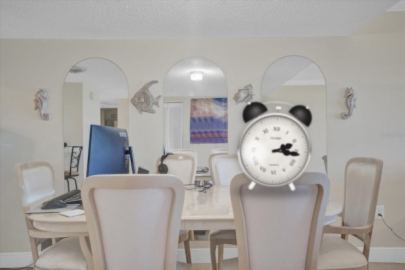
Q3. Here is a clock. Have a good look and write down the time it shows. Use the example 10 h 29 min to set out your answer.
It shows 2 h 16 min
